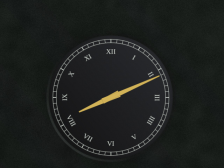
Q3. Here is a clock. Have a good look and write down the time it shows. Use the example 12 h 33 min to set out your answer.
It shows 8 h 11 min
